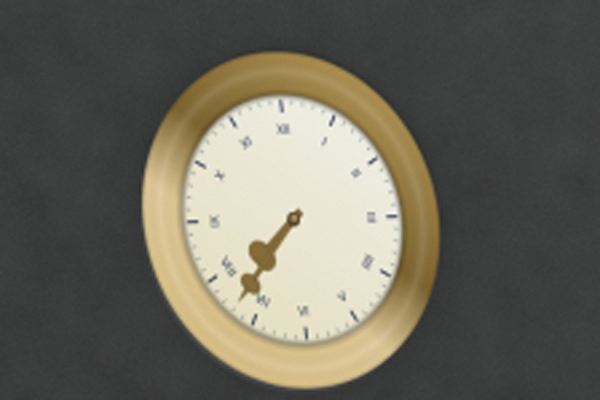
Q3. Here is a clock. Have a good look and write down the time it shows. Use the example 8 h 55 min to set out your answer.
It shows 7 h 37 min
